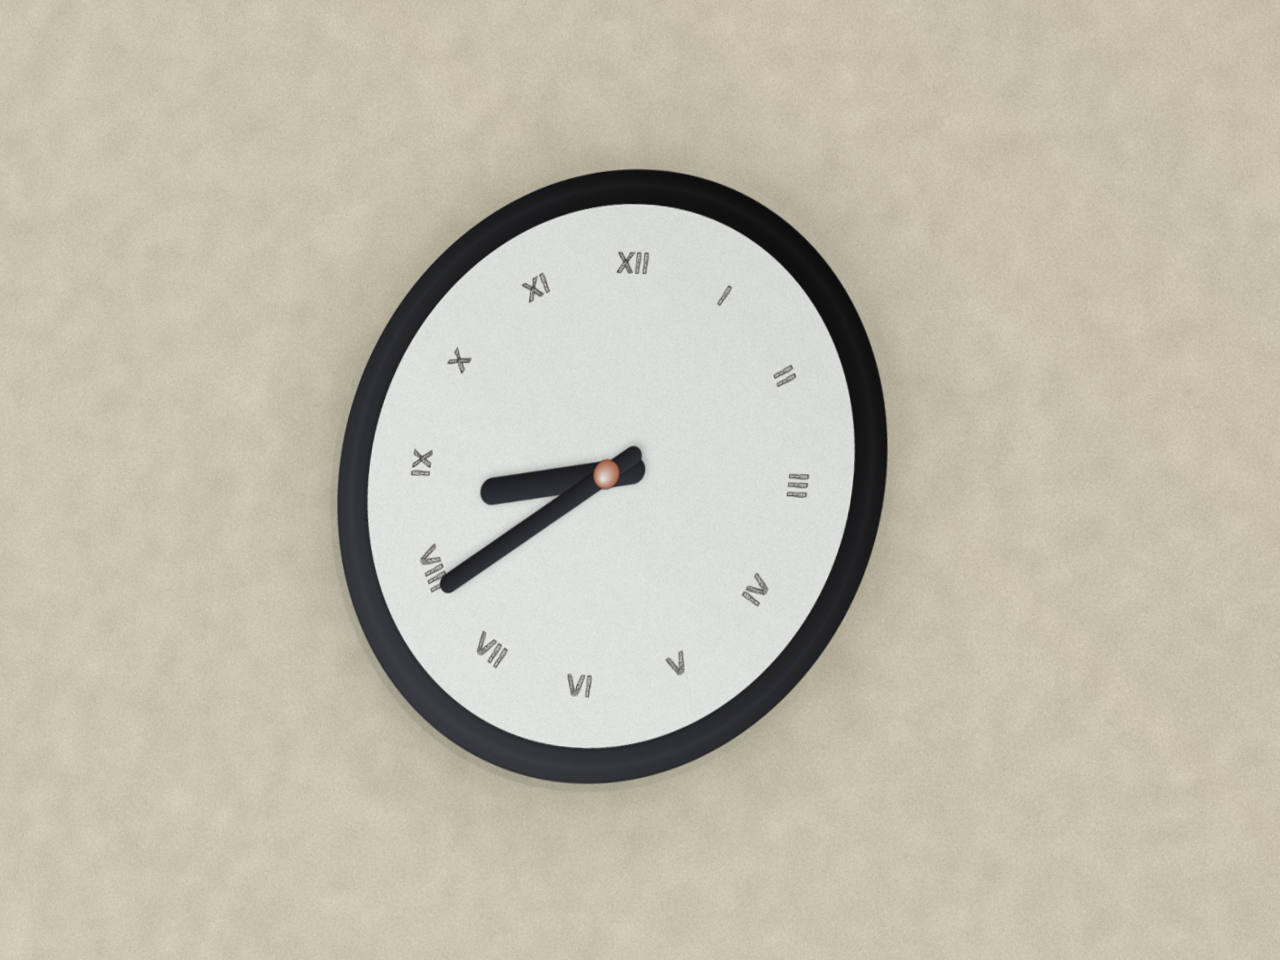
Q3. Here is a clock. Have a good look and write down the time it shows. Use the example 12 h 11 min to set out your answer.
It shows 8 h 39 min
